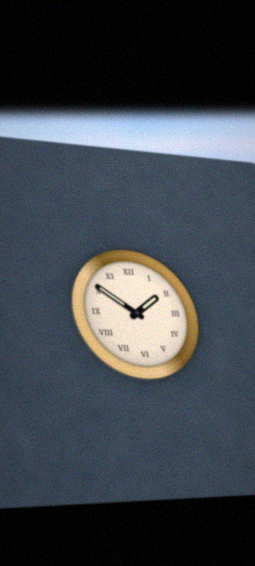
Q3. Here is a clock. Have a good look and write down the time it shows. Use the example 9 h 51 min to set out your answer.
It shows 1 h 51 min
